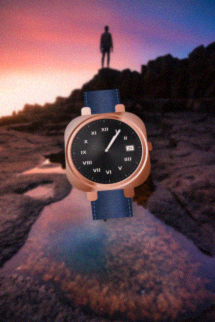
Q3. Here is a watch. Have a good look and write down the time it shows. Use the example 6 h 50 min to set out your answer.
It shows 1 h 06 min
